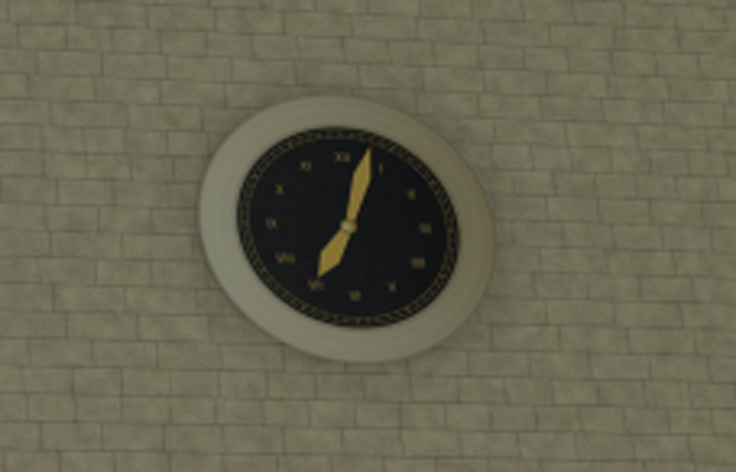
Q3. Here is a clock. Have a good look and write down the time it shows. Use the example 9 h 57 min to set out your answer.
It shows 7 h 03 min
